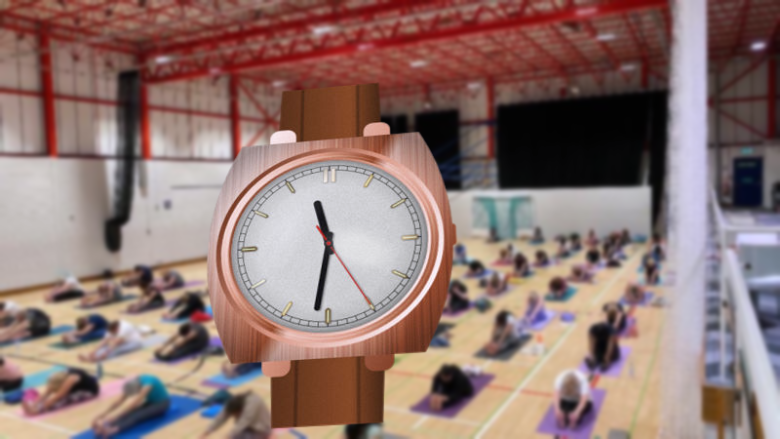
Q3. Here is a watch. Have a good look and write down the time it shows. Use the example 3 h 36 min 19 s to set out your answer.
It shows 11 h 31 min 25 s
